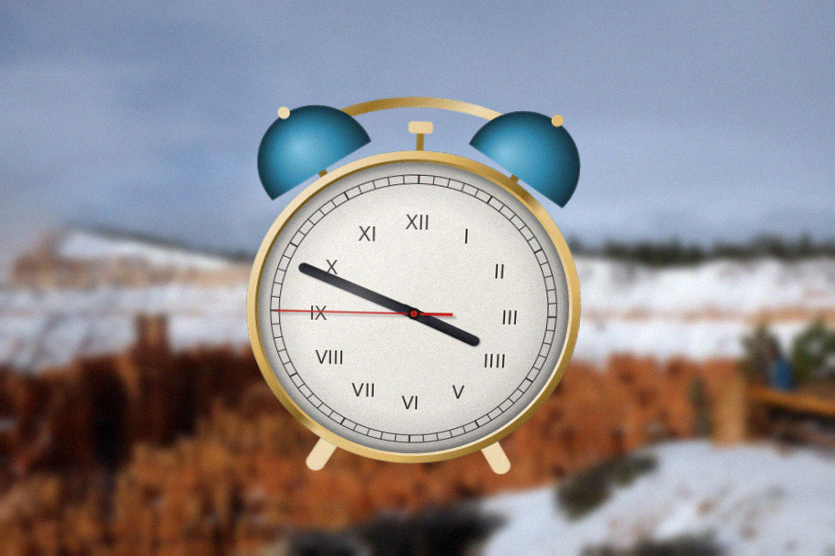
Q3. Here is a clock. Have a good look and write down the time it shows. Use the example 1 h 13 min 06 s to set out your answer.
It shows 3 h 48 min 45 s
